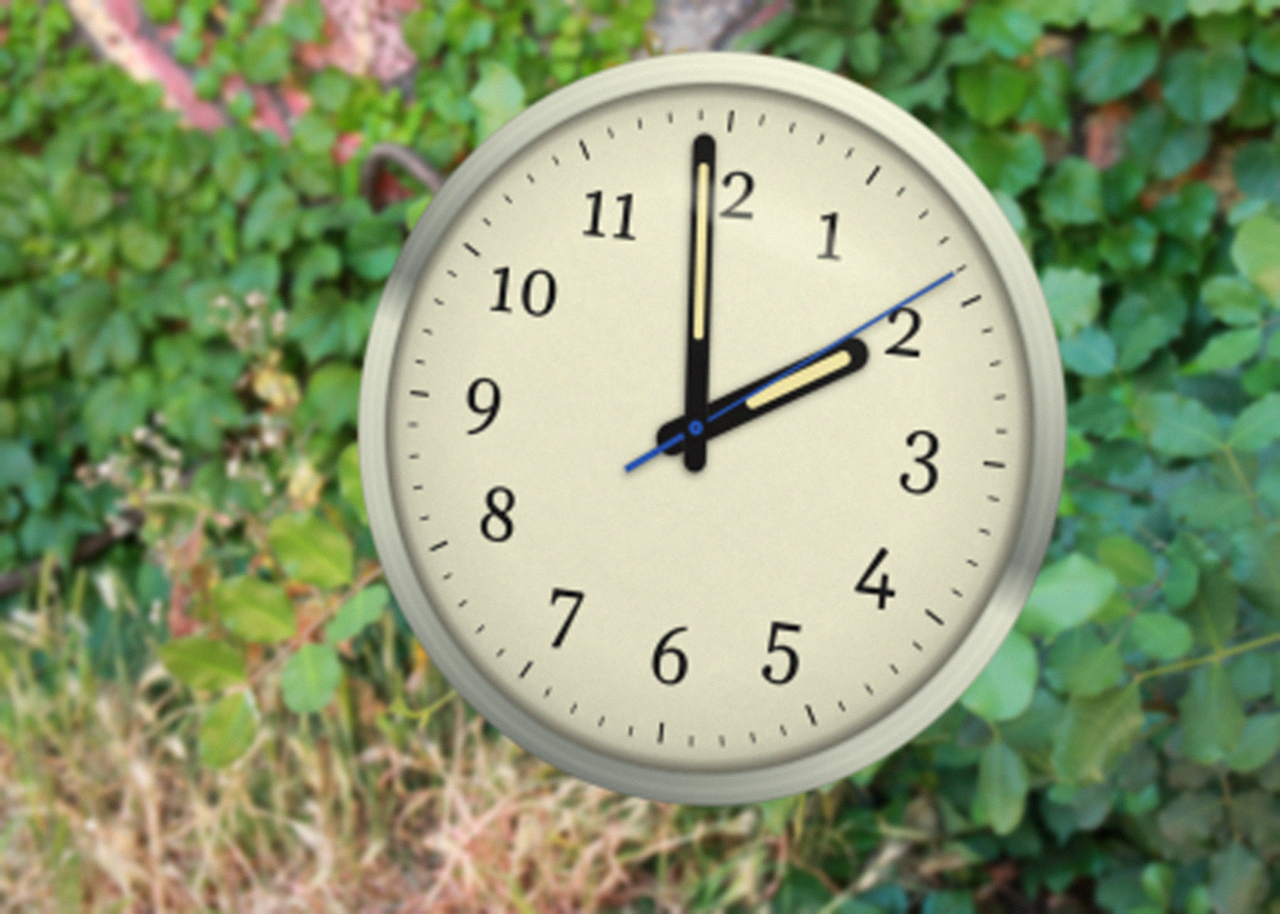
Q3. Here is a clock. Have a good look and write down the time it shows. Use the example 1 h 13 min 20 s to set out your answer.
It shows 1 h 59 min 09 s
